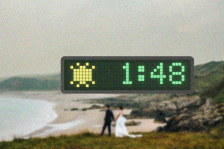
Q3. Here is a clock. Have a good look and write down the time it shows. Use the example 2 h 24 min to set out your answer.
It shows 1 h 48 min
